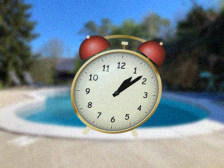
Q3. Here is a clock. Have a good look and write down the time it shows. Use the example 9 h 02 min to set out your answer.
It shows 1 h 08 min
